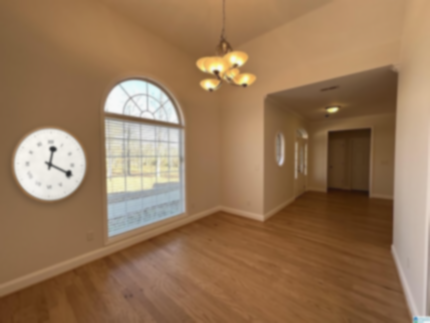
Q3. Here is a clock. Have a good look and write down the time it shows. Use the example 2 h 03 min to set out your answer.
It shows 12 h 19 min
